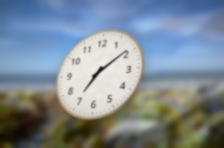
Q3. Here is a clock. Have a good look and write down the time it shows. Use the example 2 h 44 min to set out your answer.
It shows 7 h 09 min
